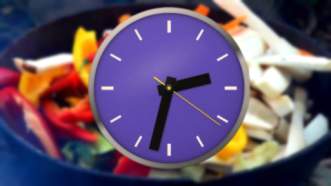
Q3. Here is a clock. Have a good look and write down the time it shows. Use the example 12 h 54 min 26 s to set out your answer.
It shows 2 h 32 min 21 s
